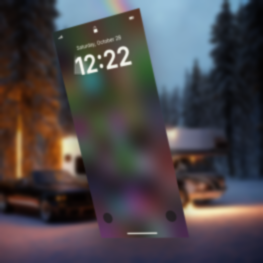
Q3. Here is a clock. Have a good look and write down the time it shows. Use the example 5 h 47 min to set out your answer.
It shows 12 h 22 min
